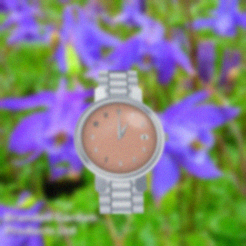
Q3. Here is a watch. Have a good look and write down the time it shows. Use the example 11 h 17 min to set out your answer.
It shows 1 h 00 min
